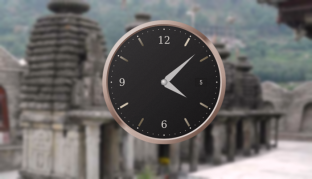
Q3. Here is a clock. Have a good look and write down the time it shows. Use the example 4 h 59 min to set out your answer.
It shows 4 h 08 min
